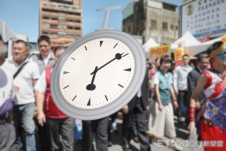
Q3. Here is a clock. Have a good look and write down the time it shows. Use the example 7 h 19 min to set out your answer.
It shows 6 h 09 min
